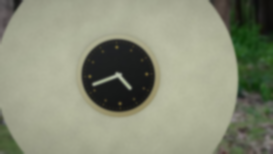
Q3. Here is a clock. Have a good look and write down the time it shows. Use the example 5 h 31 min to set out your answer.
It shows 4 h 42 min
